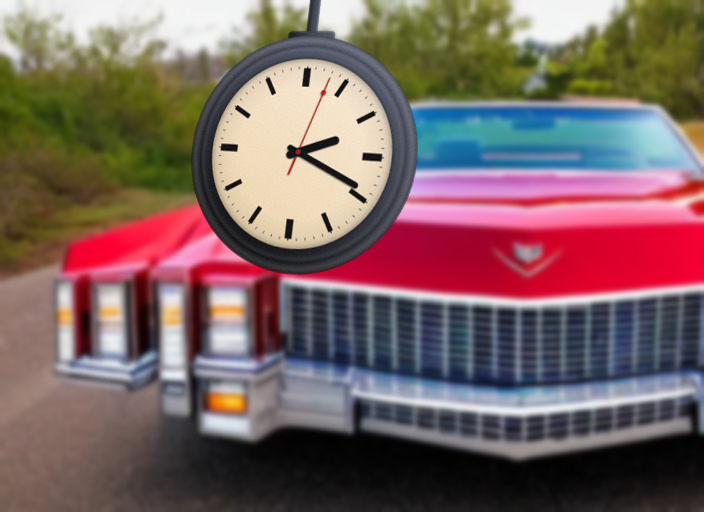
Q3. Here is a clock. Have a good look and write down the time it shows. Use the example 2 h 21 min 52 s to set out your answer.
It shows 2 h 19 min 03 s
